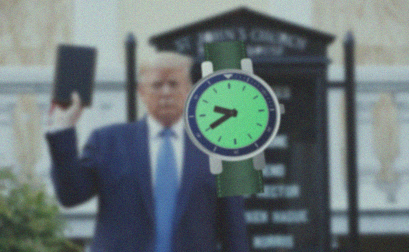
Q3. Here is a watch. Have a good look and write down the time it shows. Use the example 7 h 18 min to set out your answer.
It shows 9 h 40 min
